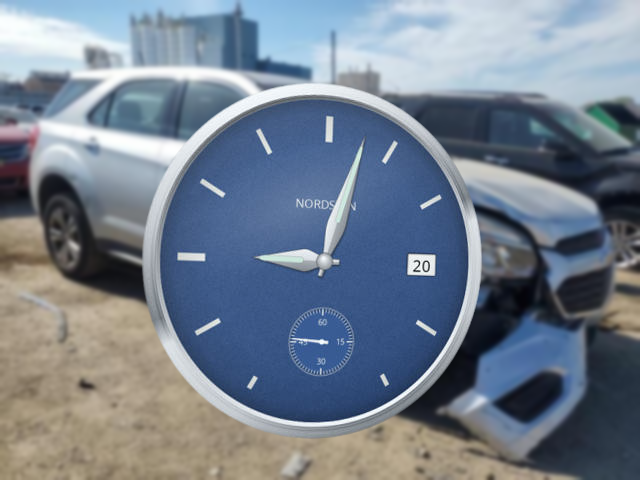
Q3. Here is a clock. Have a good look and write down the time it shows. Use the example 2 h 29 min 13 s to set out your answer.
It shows 9 h 02 min 46 s
